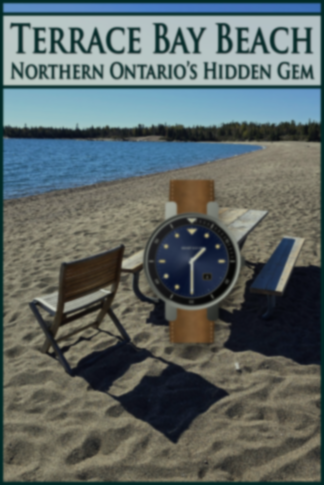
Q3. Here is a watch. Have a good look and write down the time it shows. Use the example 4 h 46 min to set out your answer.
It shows 1 h 30 min
